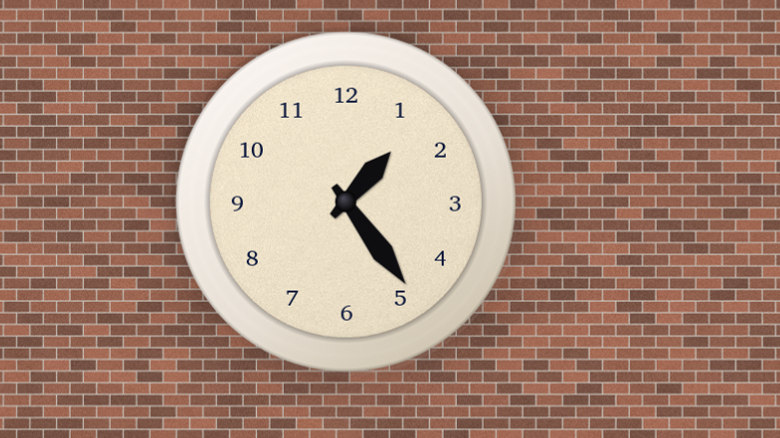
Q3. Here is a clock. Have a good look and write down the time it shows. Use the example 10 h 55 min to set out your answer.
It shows 1 h 24 min
